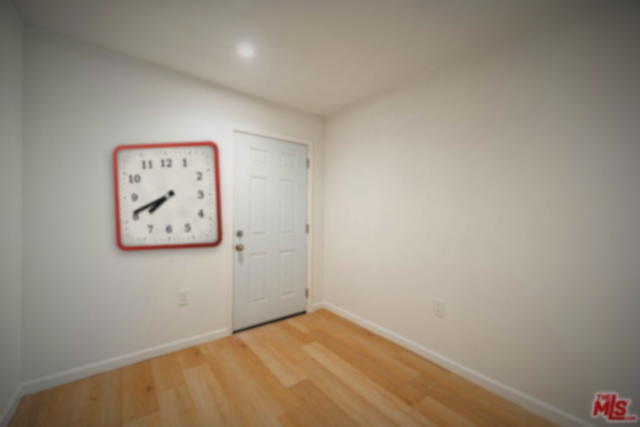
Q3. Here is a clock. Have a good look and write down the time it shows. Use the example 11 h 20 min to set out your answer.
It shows 7 h 41 min
